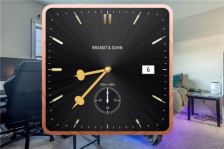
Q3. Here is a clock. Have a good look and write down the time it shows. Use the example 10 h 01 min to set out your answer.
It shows 8 h 37 min
